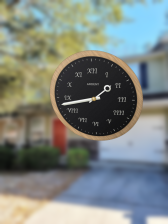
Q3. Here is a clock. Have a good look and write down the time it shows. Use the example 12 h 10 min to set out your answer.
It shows 1 h 43 min
